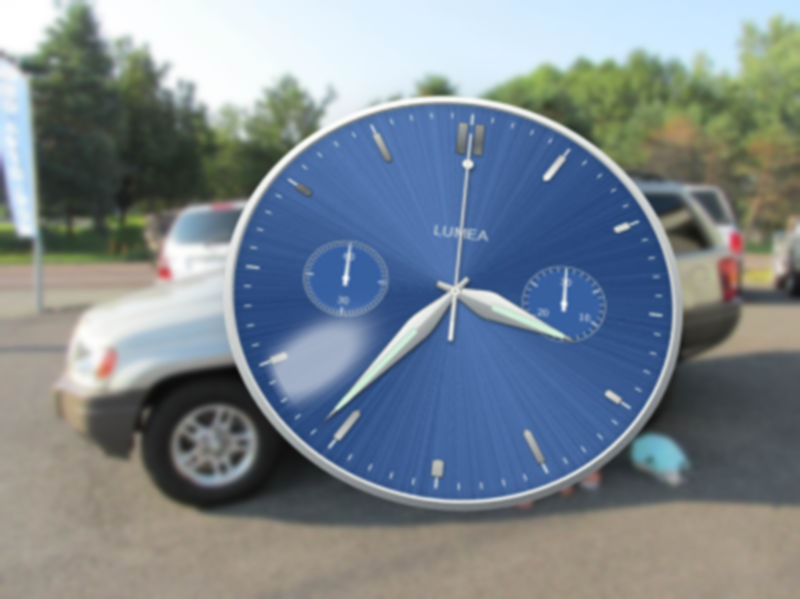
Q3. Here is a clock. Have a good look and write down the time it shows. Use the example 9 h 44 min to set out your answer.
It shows 3 h 36 min
